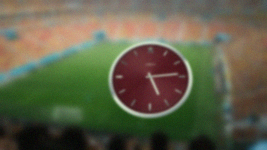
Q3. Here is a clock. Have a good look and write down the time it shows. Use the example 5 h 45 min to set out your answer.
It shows 5 h 14 min
